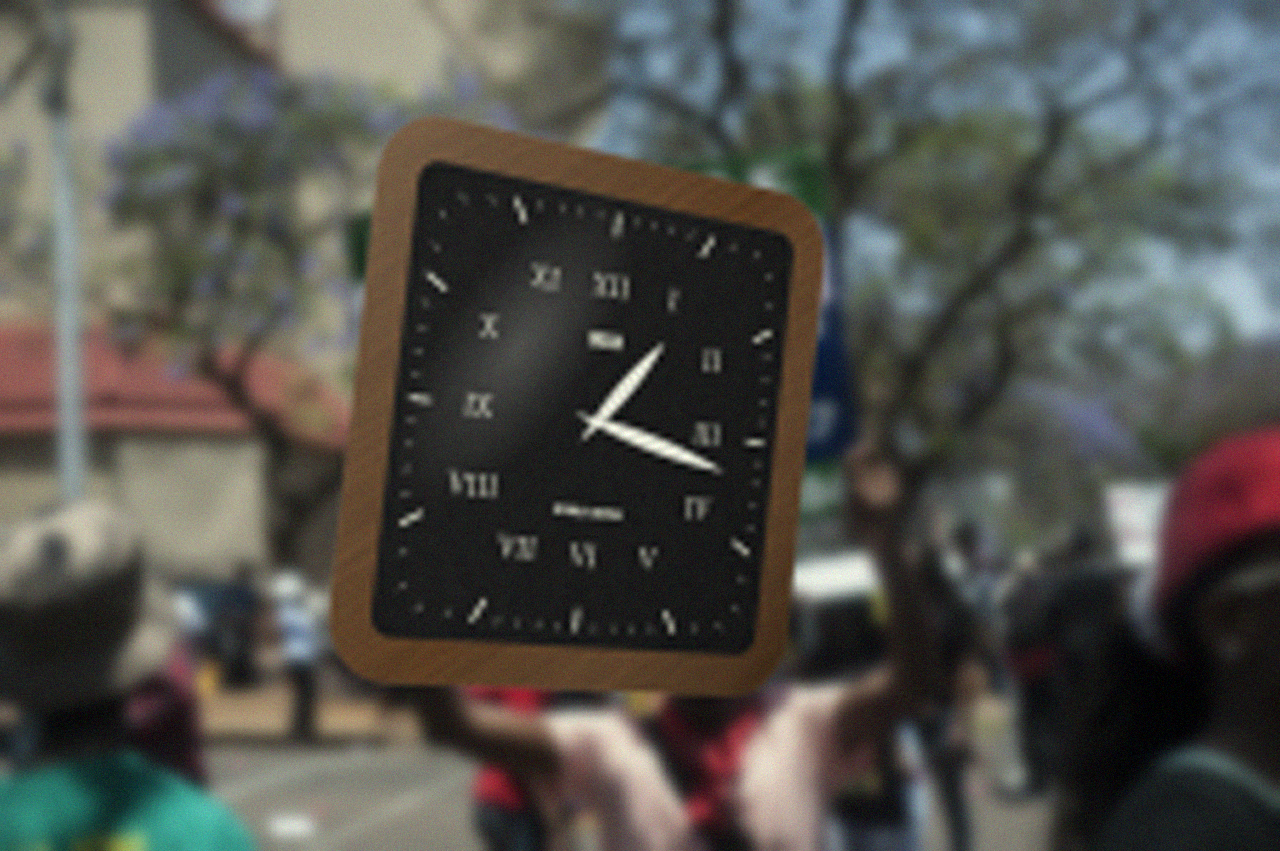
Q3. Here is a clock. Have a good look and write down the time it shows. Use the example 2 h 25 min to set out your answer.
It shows 1 h 17 min
